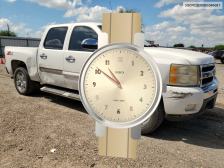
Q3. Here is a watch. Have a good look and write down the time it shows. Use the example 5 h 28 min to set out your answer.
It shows 10 h 51 min
